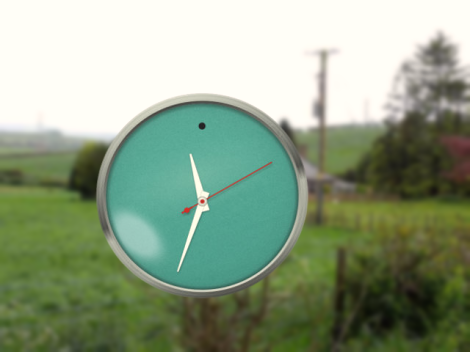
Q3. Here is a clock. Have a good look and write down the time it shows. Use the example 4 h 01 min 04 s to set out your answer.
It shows 11 h 33 min 10 s
